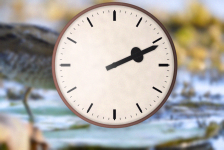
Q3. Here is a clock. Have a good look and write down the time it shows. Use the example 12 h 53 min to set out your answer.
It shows 2 h 11 min
